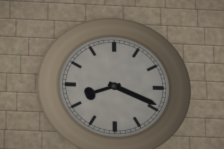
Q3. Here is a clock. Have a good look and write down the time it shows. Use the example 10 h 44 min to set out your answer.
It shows 8 h 19 min
